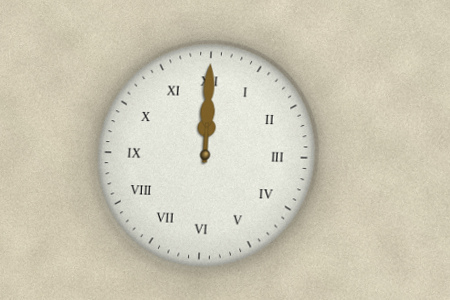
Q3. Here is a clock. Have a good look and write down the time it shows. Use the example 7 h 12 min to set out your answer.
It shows 12 h 00 min
